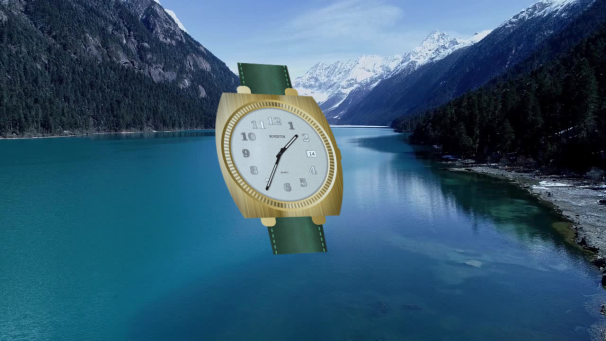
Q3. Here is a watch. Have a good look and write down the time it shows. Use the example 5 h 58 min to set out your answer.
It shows 1 h 35 min
